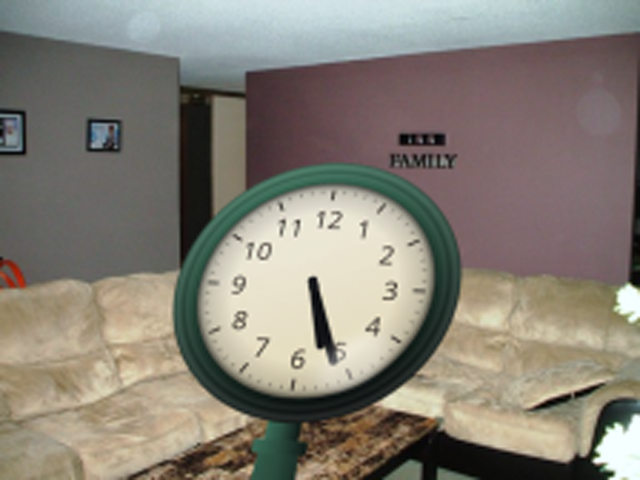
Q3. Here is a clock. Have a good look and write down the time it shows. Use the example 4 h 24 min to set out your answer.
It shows 5 h 26 min
